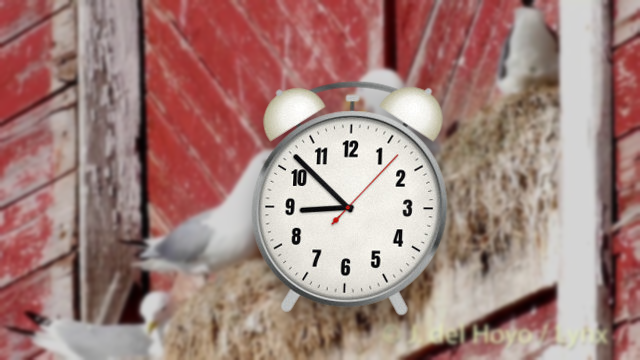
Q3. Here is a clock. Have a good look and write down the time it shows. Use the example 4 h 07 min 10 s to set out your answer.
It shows 8 h 52 min 07 s
